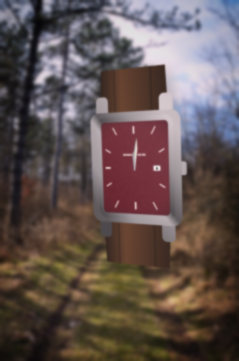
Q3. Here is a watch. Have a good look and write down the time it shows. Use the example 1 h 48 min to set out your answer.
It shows 12 h 01 min
